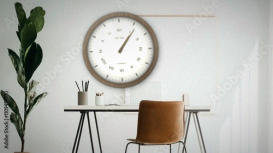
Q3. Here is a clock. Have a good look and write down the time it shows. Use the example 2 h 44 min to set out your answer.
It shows 1 h 06 min
